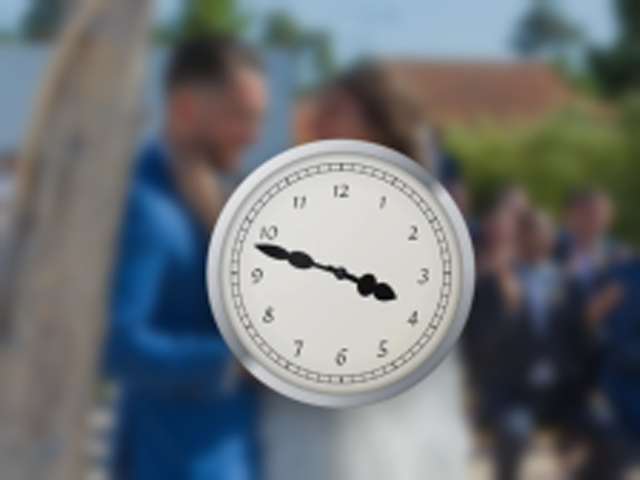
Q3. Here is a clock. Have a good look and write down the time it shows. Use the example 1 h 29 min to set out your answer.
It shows 3 h 48 min
